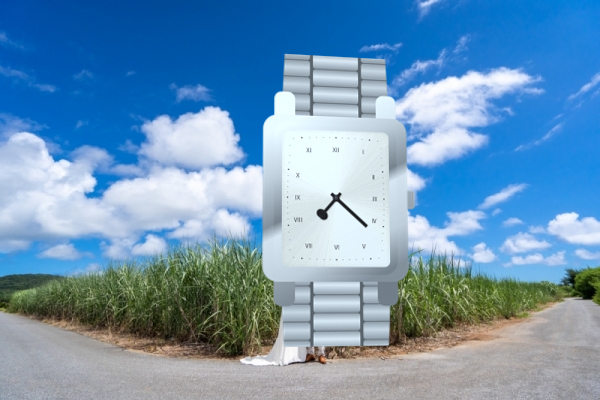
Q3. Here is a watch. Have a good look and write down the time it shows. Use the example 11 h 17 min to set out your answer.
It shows 7 h 22 min
